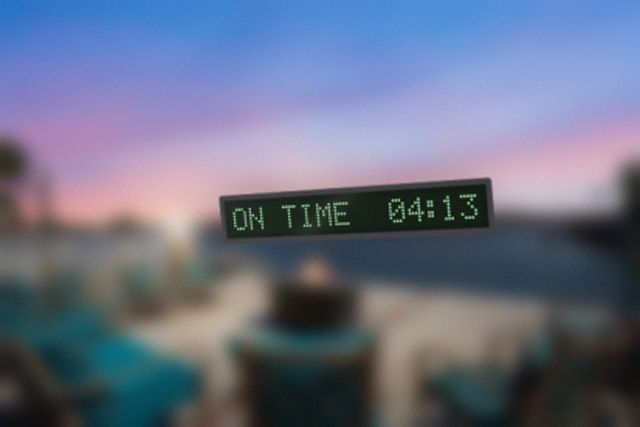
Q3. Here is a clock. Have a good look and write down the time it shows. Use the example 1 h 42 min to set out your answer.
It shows 4 h 13 min
